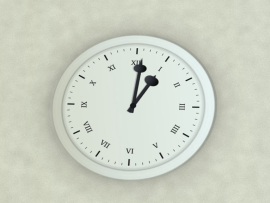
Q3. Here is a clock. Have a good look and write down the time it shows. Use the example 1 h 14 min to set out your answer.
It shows 1 h 01 min
